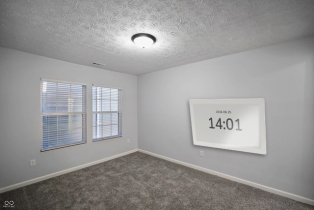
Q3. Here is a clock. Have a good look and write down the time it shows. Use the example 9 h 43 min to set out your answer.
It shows 14 h 01 min
